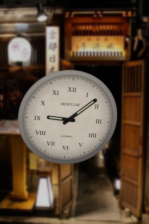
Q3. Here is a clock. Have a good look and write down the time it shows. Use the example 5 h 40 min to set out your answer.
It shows 9 h 08 min
